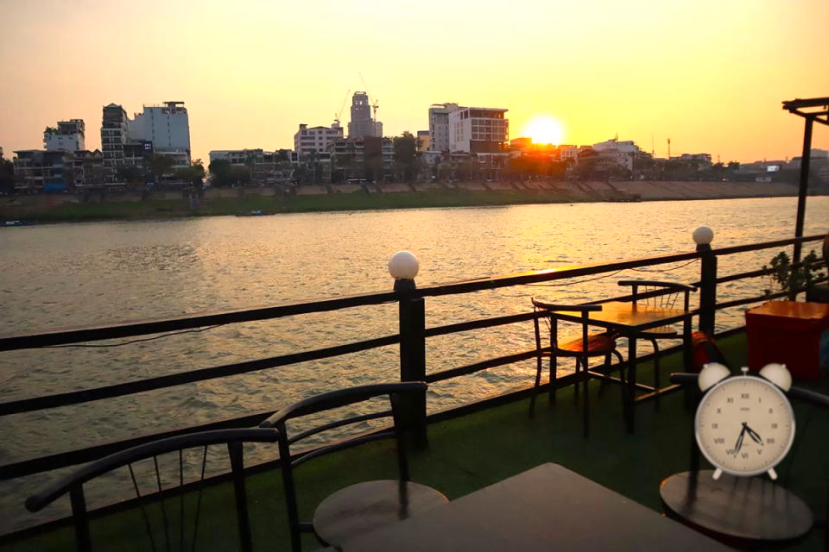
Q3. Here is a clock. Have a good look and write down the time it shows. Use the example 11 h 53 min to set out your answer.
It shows 4 h 33 min
